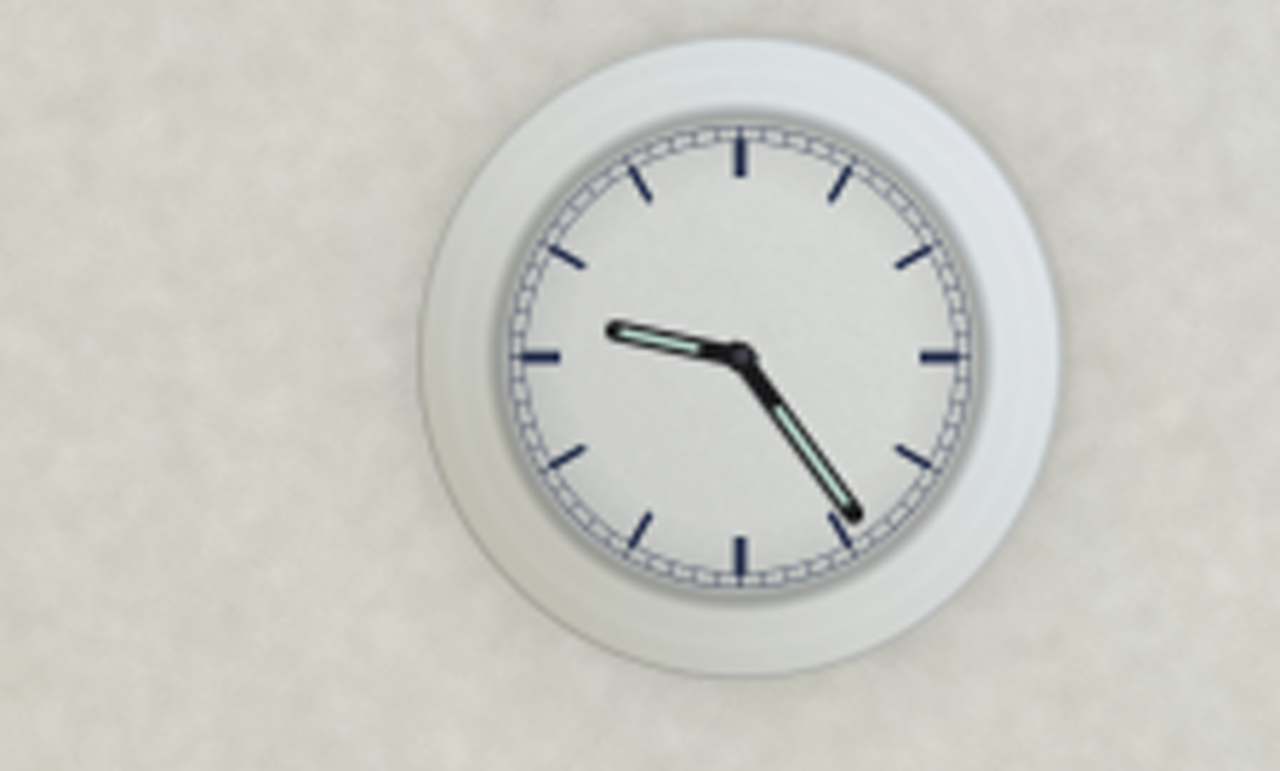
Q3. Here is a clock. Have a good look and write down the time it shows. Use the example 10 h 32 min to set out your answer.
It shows 9 h 24 min
